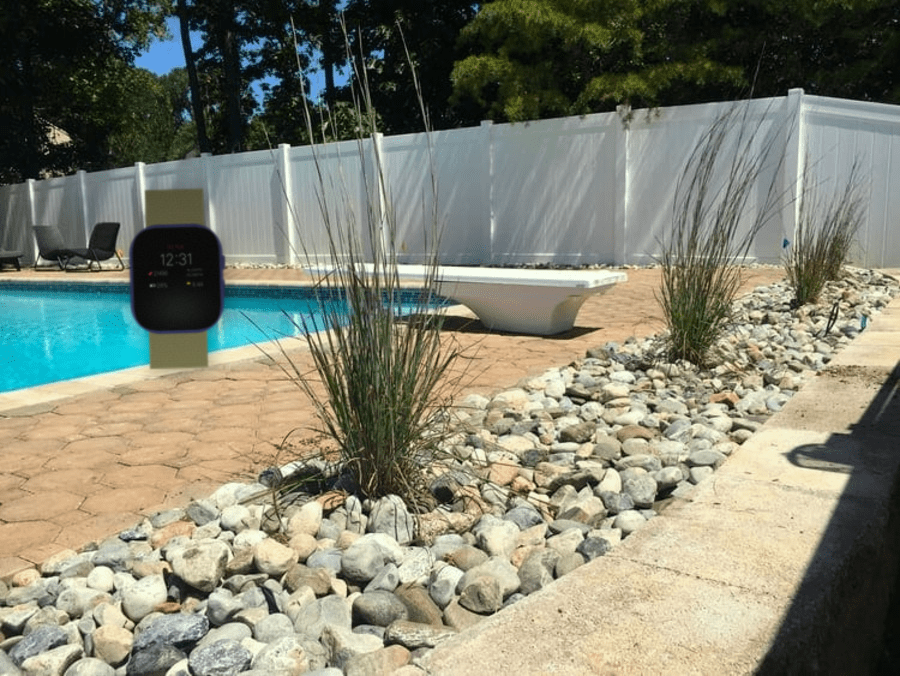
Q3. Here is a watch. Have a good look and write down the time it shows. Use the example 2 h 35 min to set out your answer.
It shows 12 h 31 min
